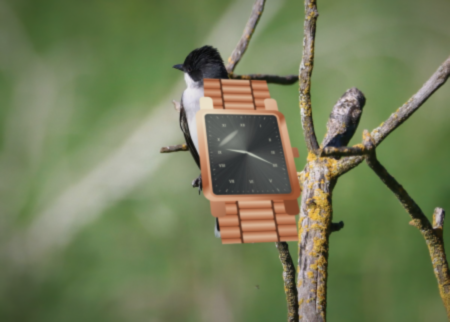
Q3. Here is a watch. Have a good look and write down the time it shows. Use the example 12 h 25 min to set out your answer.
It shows 9 h 20 min
